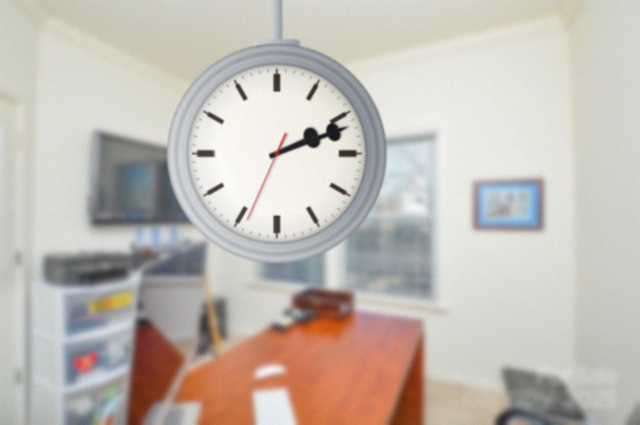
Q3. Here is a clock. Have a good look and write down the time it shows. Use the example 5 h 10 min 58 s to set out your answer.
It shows 2 h 11 min 34 s
